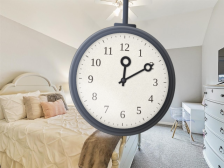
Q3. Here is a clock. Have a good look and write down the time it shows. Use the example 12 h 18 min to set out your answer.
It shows 12 h 10 min
